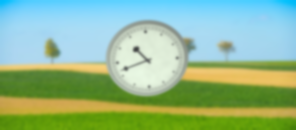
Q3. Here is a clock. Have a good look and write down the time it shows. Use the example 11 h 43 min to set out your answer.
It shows 10 h 42 min
